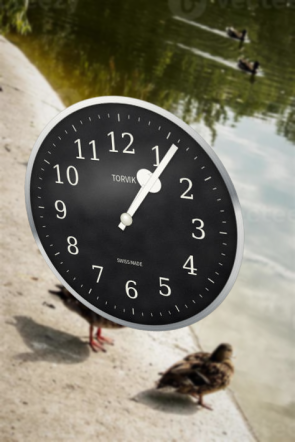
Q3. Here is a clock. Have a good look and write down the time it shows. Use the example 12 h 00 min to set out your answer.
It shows 1 h 06 min
